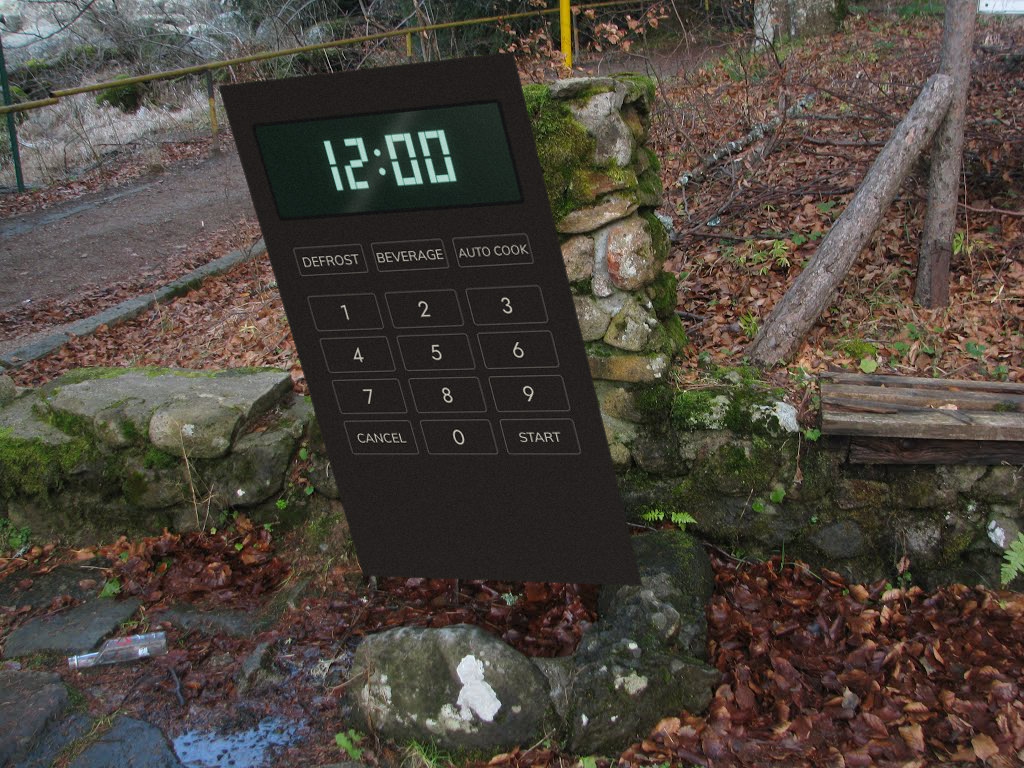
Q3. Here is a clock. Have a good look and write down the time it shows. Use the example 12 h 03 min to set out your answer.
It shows 12 h 00 min
